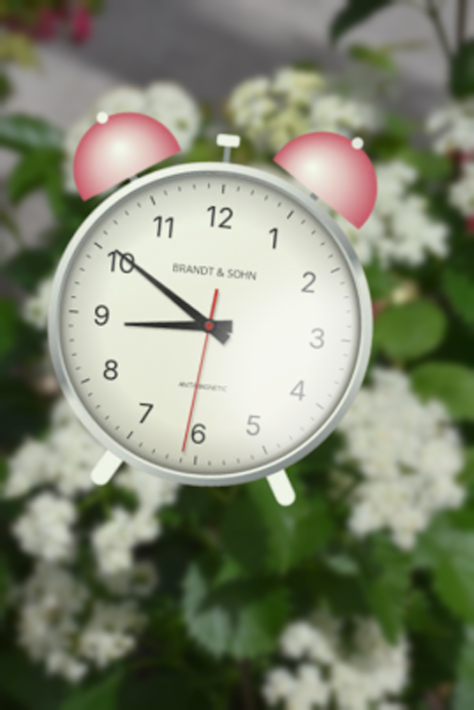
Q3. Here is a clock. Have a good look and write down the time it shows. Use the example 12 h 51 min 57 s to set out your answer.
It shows 8 h 50 min 31 s
